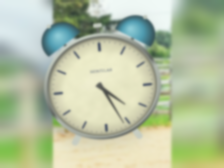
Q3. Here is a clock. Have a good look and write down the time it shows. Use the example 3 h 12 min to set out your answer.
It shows 4 h 26 min
